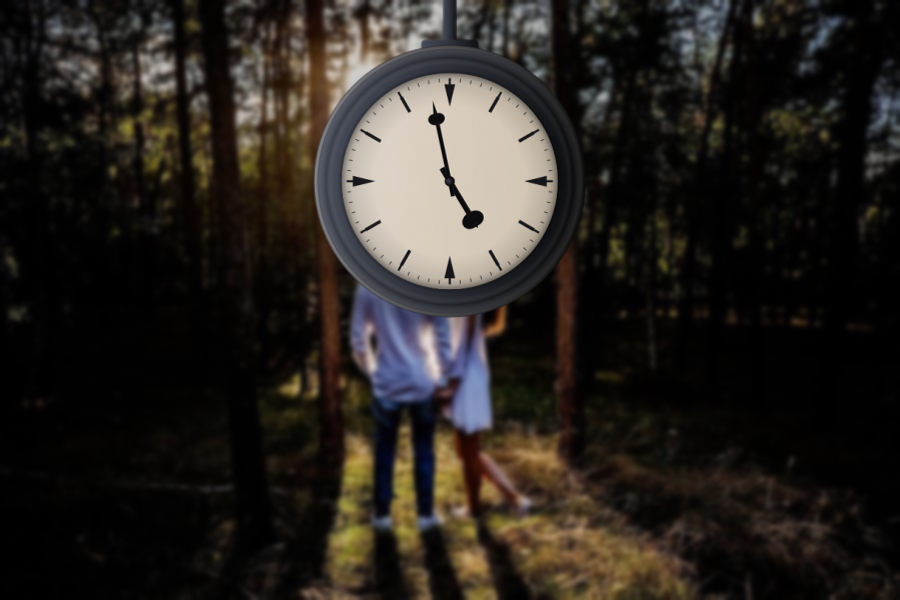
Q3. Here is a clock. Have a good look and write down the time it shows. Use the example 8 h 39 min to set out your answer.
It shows 4 h 58 min
